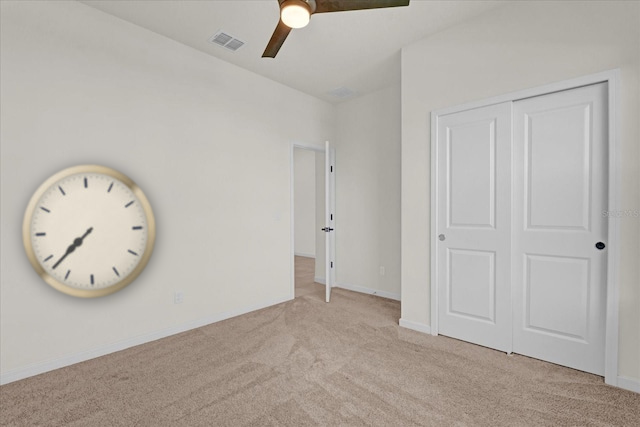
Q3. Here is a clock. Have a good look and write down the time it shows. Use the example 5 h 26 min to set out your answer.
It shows 7 h 38 min
